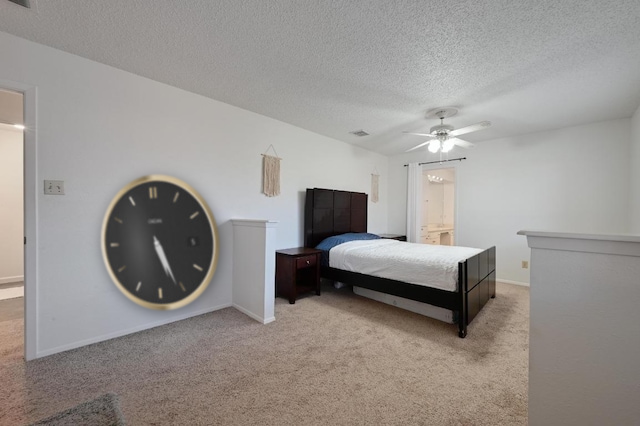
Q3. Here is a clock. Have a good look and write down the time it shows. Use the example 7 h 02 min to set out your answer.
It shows 5 h 26 min
